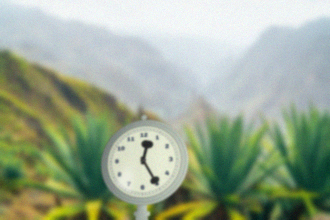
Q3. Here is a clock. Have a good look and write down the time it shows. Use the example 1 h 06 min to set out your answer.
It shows 12 h 25 min
